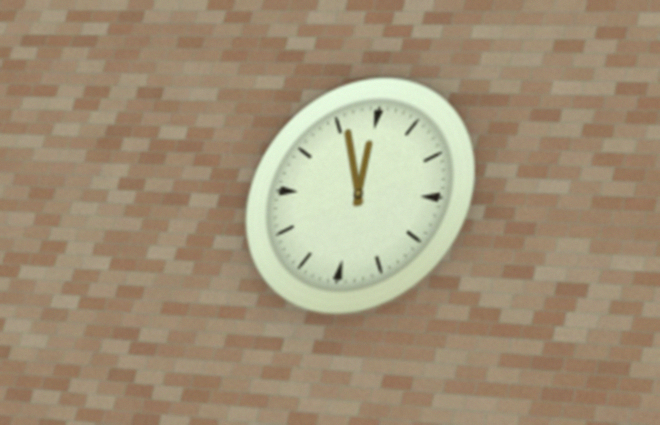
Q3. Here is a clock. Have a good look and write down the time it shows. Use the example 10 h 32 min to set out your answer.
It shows 11 h 56 min
